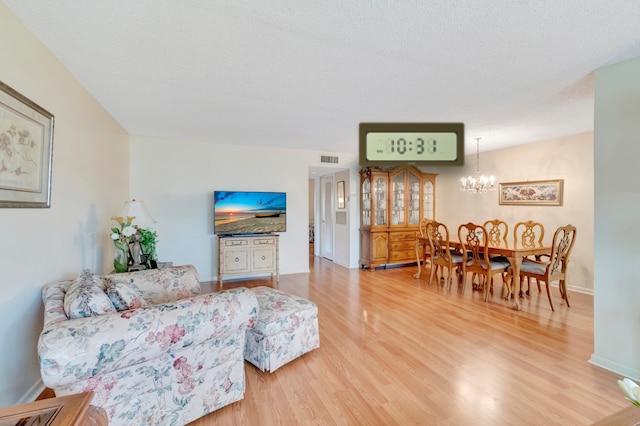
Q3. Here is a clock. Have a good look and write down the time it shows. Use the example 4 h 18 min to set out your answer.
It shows 10 h 31 min
